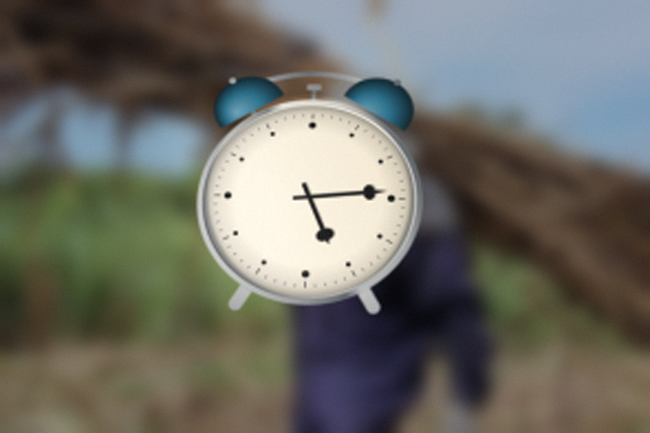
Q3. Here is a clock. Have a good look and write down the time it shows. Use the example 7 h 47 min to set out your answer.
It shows 5 h 14 min
